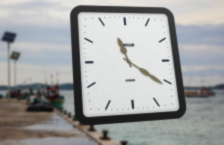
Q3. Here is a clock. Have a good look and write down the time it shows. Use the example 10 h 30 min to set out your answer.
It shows 11 h 21 min
